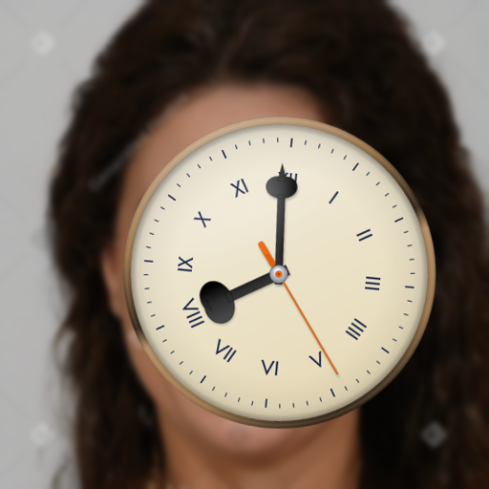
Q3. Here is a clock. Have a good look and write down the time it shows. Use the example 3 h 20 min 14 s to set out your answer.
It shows 7 h 59 min 24 s
